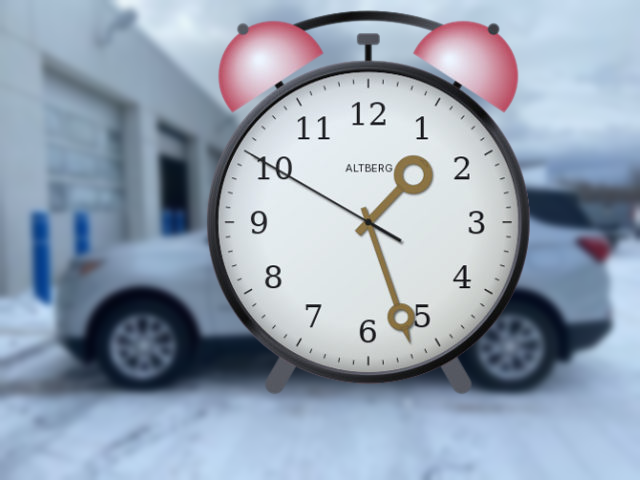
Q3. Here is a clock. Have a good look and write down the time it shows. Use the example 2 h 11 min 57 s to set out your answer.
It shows 1 h 26 min 50 s
